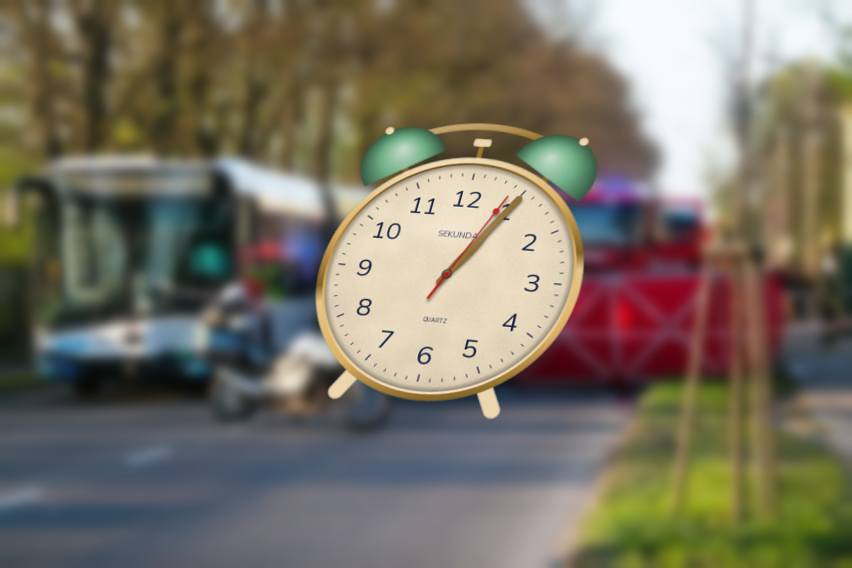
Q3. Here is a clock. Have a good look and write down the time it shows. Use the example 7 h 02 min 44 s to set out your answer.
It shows 1 h 05 min 04 s
